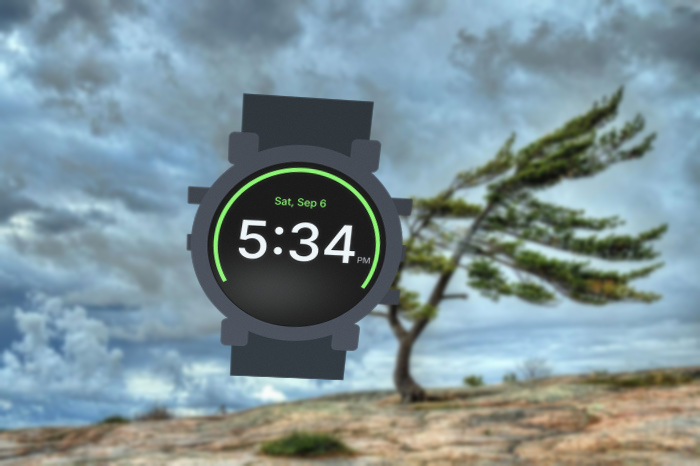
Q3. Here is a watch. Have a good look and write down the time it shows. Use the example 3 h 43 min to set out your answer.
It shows 5 h 34 min
